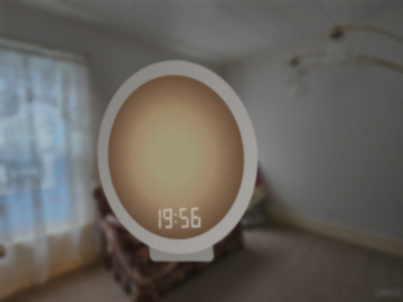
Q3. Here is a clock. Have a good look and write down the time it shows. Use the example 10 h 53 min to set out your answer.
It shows 19 h 56 min
